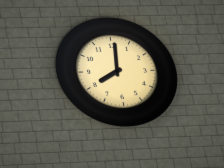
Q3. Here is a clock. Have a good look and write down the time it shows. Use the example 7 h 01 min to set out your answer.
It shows 8 h 01 min
